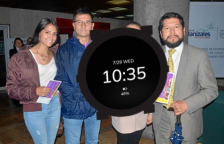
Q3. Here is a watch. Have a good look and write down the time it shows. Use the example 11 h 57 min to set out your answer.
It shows 10 h 35 min
